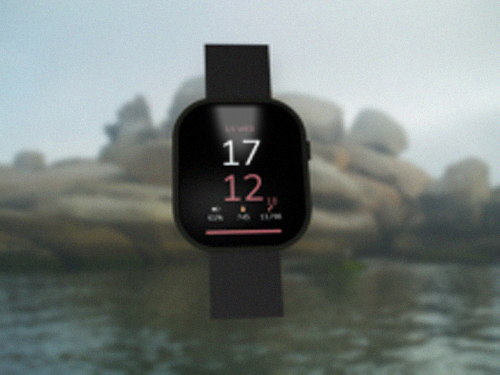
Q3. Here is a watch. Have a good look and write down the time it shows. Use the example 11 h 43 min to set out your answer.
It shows 17 h 12 min
